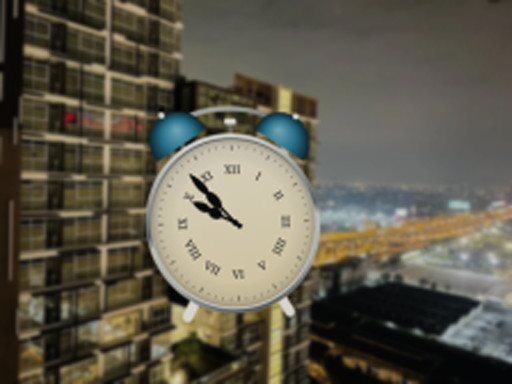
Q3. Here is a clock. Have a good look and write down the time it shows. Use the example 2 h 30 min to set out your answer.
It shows 9 h 53 min
